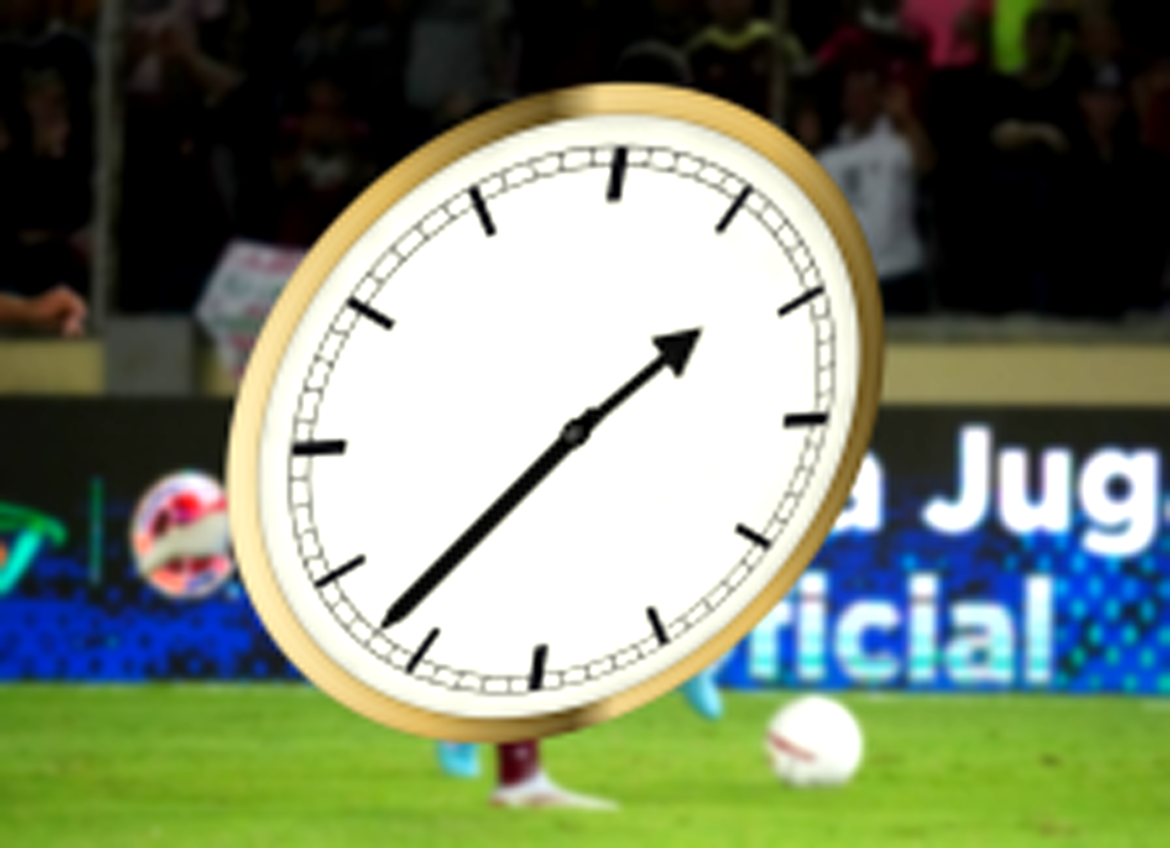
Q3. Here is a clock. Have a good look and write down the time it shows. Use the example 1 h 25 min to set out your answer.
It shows 1 h 37 min
